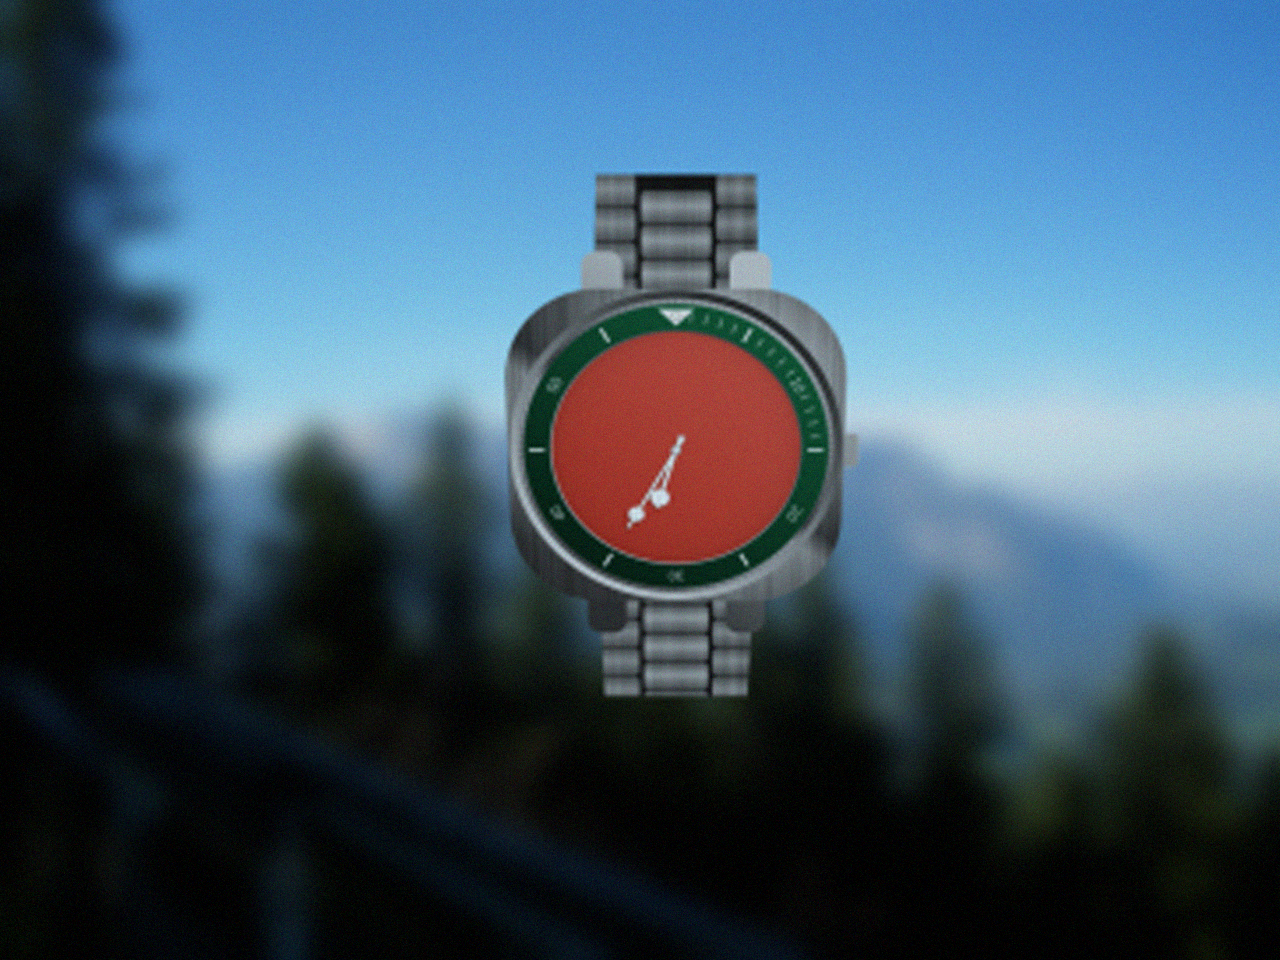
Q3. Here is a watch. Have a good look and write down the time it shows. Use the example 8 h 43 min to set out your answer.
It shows 6 h 35 min
